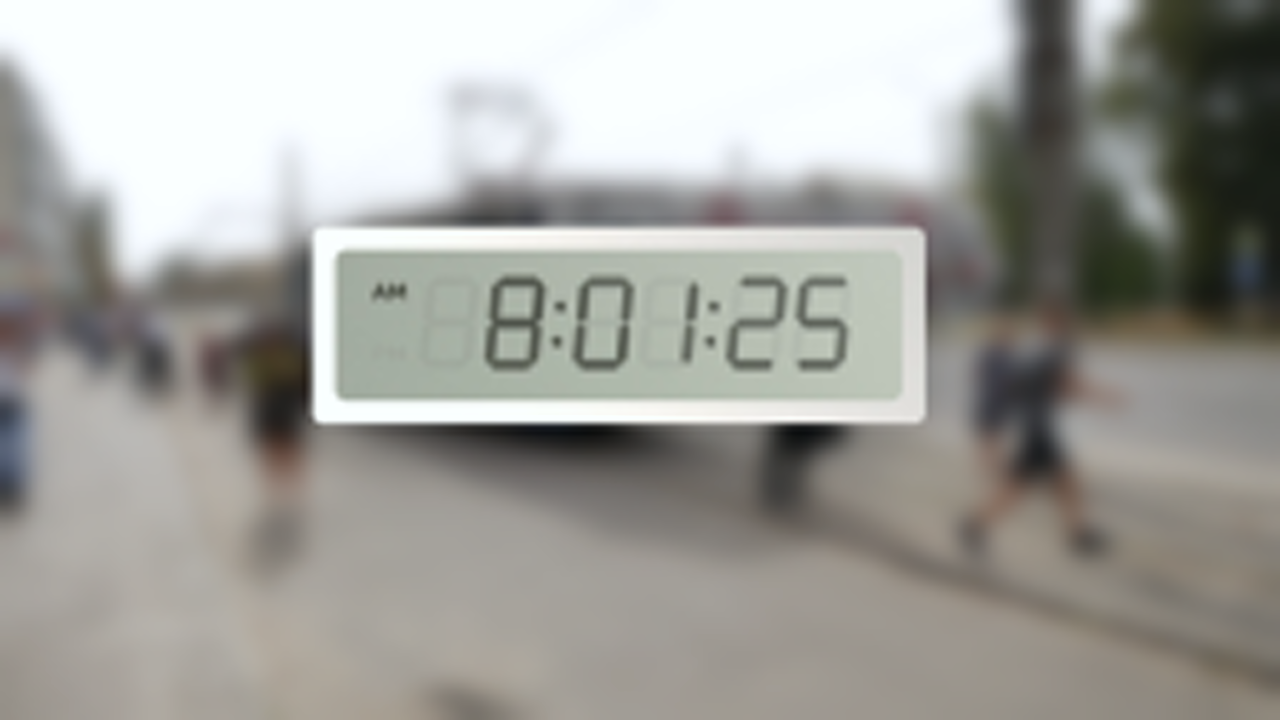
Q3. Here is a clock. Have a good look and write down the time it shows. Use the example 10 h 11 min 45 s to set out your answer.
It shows 8 h 01 min 25 s
